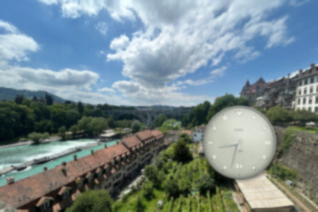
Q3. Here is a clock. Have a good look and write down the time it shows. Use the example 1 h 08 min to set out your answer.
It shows 8 h 33 min
